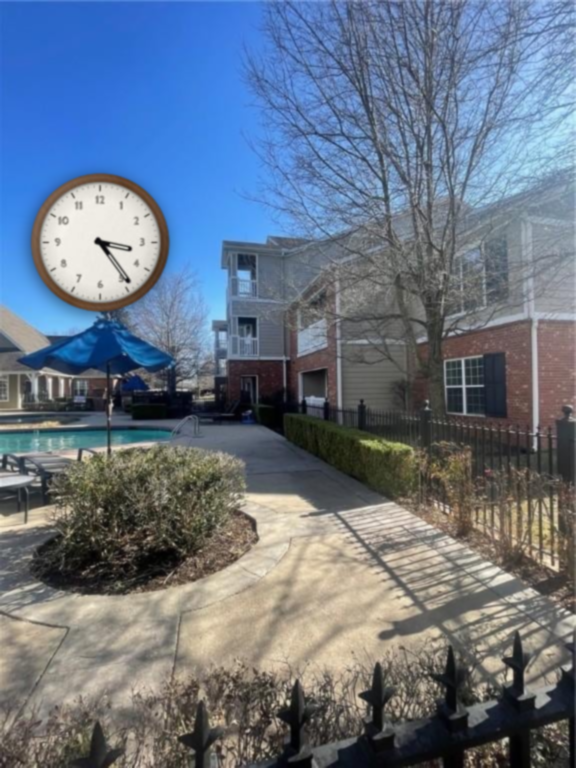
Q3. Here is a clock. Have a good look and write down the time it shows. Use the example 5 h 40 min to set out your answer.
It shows 3 h 24 min
